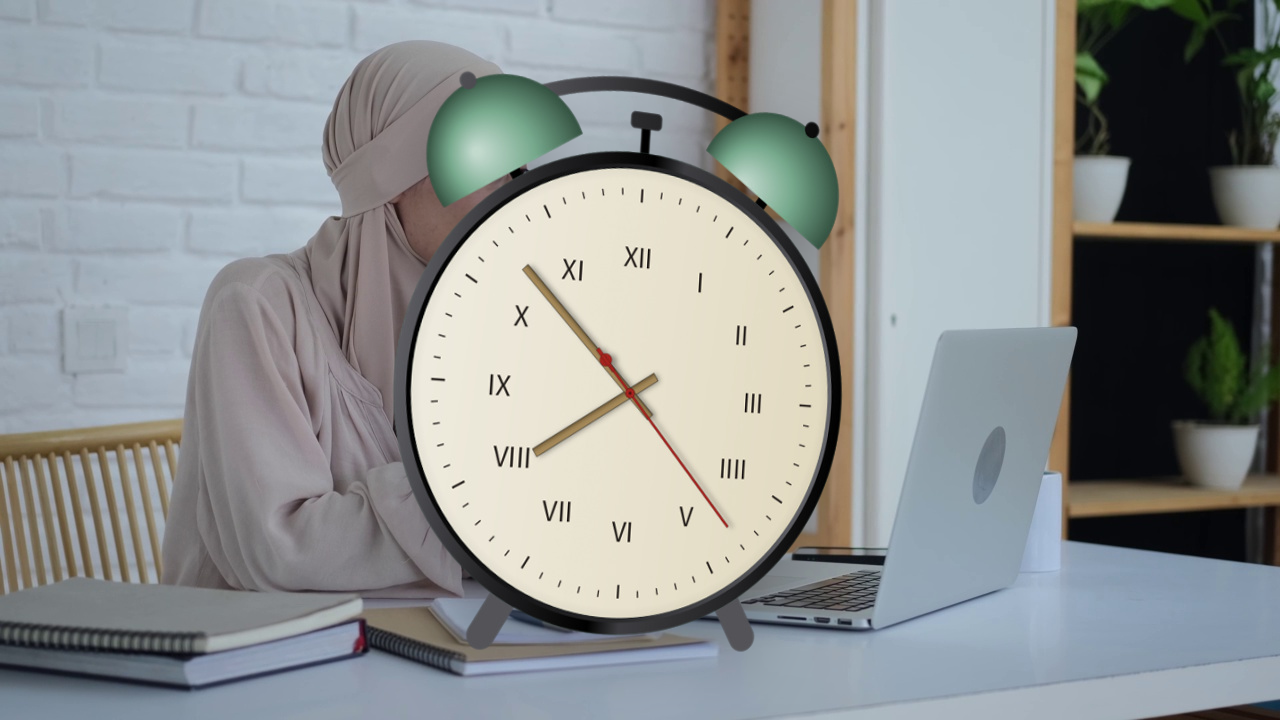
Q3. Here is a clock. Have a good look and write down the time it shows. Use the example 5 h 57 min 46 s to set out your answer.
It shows 7 h 52 min 23 s
